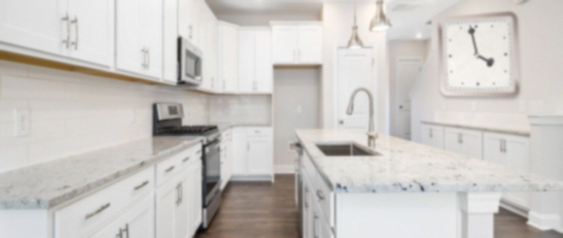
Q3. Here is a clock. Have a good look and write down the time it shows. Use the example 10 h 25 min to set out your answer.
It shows 3 h 58 min
